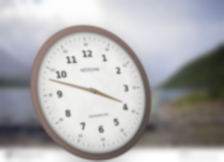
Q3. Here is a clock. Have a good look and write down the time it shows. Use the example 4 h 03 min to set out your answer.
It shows 3 h 48 min
